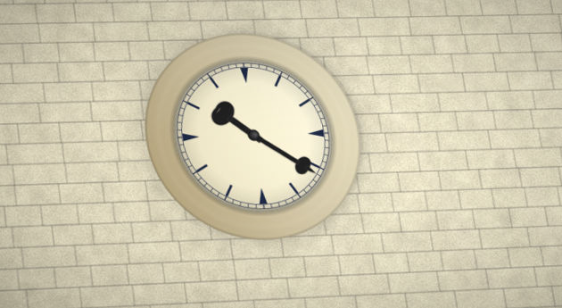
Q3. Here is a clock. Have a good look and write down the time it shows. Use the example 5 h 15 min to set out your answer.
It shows 10 h 21 min
